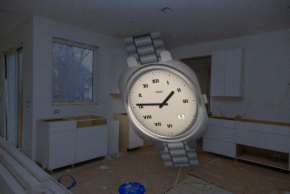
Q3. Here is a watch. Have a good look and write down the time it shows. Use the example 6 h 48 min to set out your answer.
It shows 1 h 46 min
